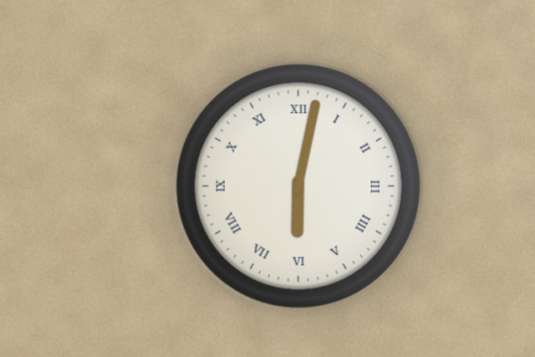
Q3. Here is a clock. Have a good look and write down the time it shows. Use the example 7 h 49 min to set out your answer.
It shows 6 h 02 min
